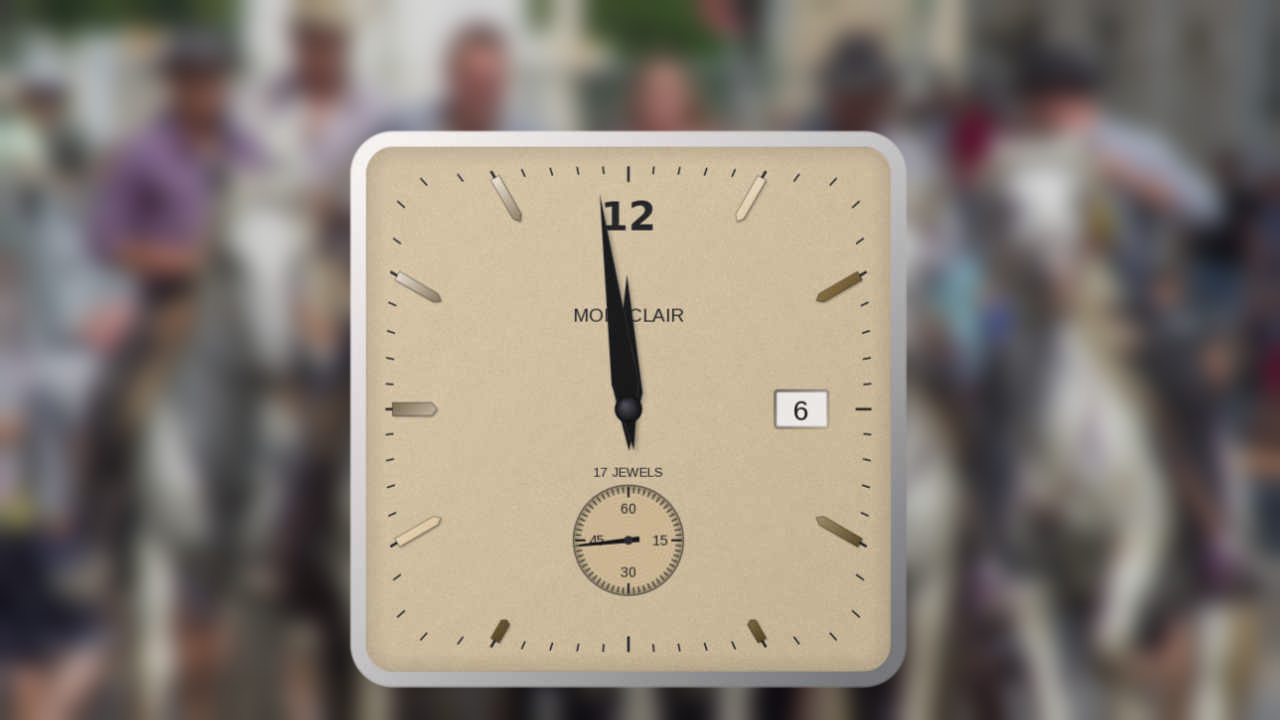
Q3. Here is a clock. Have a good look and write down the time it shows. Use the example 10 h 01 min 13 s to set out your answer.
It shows 11 h 58 min 44 s
